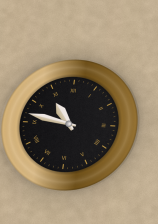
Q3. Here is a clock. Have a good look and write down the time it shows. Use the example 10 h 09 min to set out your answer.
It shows 10 h 47 min
